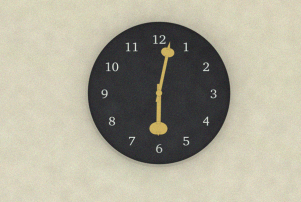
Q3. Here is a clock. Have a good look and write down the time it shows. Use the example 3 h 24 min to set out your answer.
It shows 6 h 02 min
